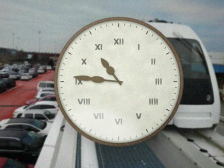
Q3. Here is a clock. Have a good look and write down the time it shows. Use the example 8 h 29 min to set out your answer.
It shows 10 h 46 min
